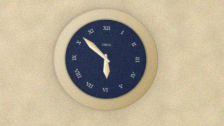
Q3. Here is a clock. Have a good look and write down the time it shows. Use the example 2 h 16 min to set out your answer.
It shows 5 h 52 min
